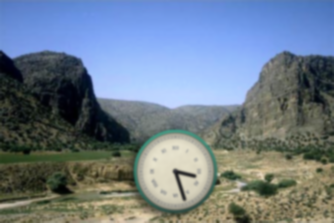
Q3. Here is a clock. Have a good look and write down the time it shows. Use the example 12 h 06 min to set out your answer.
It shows 3 h 27 min
